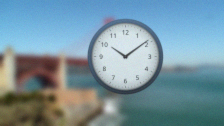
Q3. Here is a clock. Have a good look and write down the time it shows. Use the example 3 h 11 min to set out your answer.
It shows 10 h 09 min
